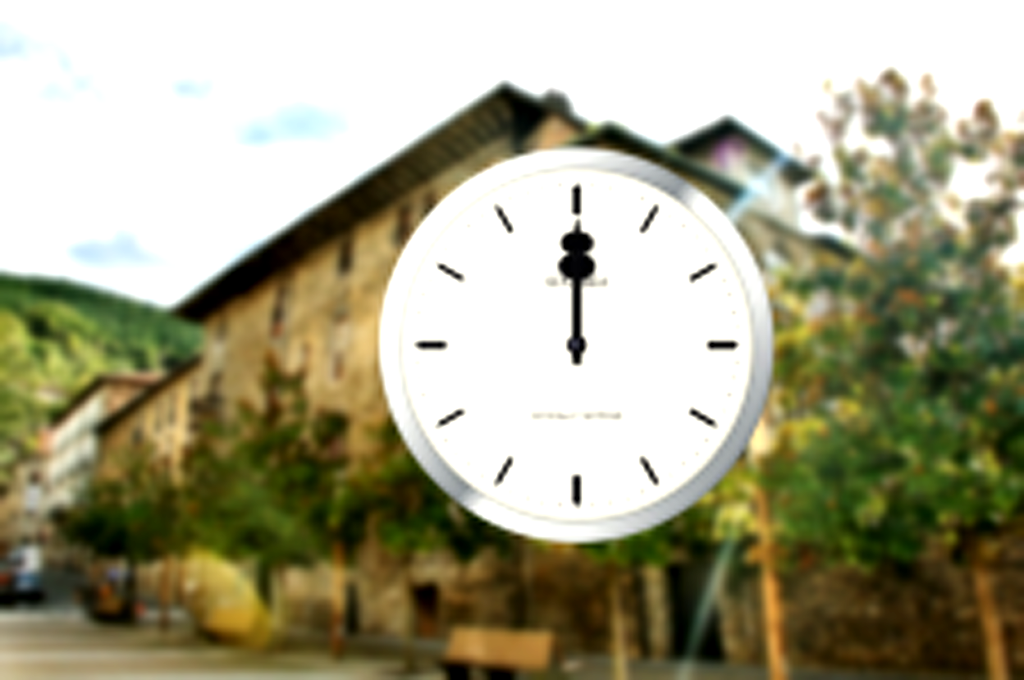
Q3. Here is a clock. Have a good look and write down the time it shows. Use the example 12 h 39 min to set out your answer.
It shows 12 h 00 min
